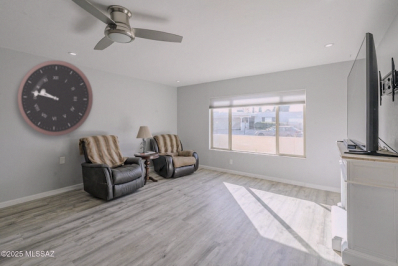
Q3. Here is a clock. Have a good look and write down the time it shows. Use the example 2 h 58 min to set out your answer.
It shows 9 h 47 min
